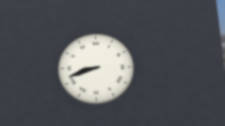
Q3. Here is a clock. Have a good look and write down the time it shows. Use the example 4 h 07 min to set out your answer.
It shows 8 h 42 min
